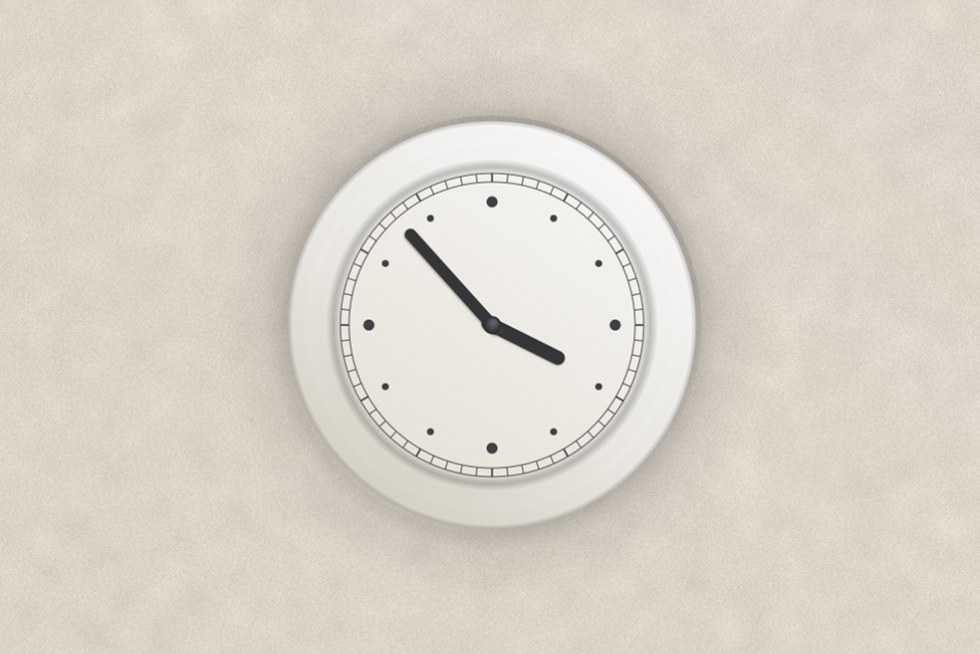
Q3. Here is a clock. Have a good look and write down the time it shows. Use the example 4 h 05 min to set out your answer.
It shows 3 h 53 min
